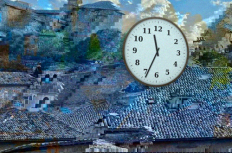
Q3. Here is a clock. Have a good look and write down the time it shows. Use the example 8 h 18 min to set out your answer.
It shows 11 h 34 min
